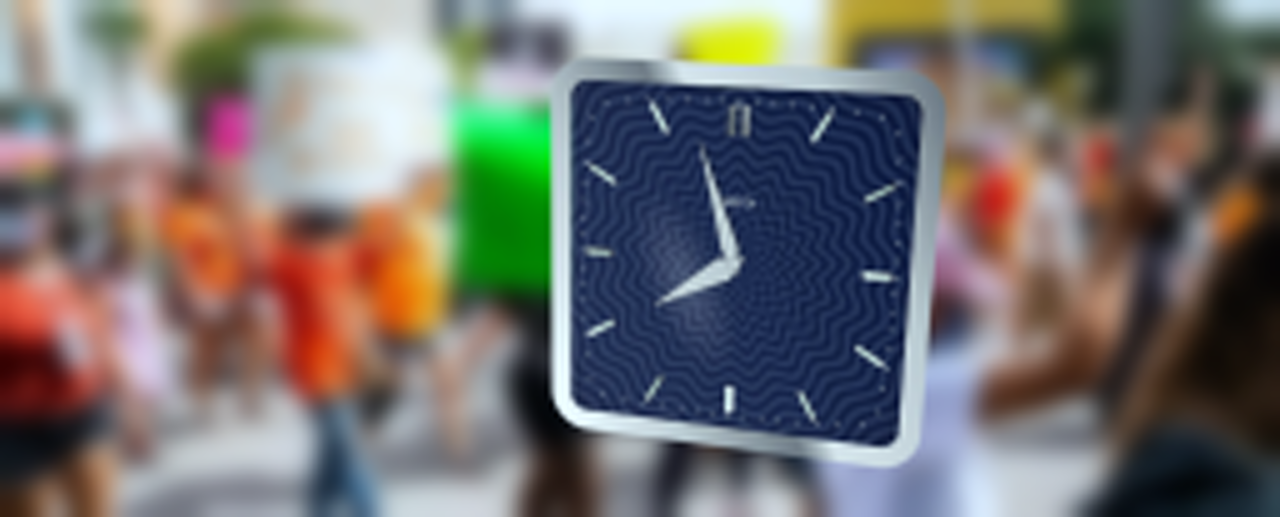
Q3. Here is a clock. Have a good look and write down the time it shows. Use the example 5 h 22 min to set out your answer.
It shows 7 h 57 min
